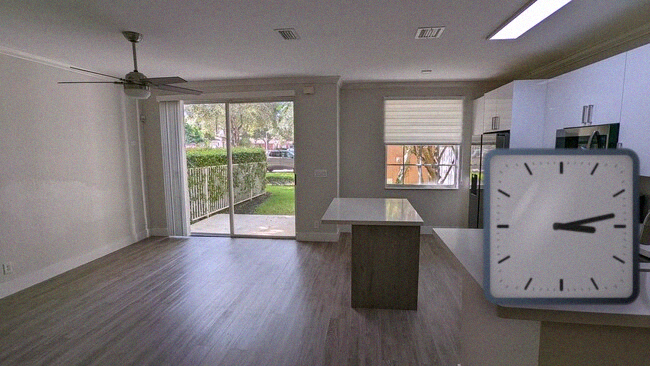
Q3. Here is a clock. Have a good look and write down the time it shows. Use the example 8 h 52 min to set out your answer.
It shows 3 h 13 min
